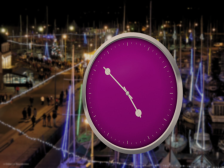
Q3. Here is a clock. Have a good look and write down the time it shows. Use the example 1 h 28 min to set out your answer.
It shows 4 h 52 min
